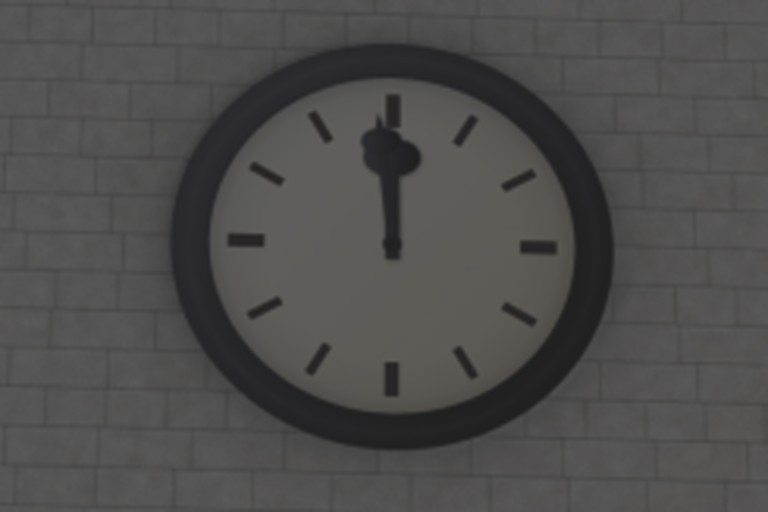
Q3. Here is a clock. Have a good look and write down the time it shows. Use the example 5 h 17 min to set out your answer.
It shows 11 h 59 min
